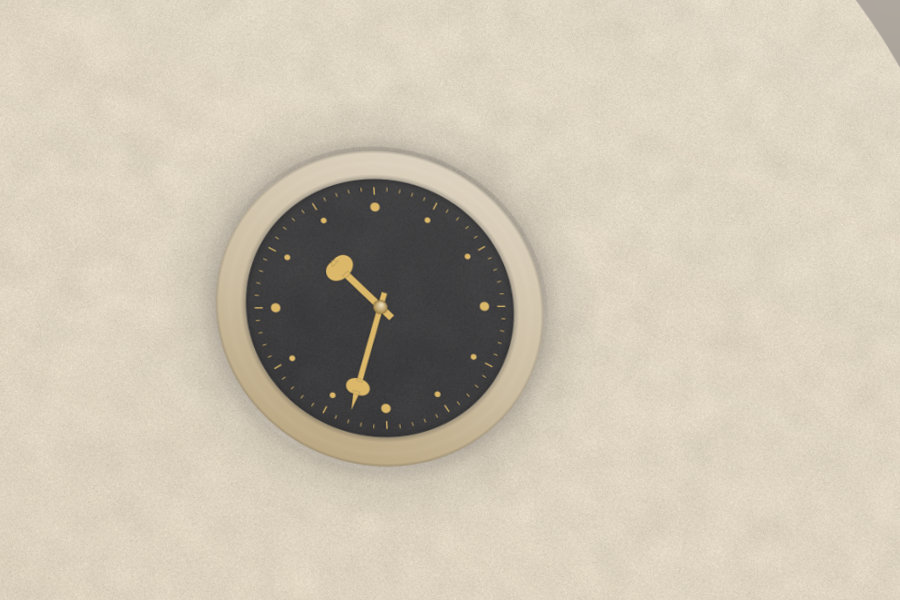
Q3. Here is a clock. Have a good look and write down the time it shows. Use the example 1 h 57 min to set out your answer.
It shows 10 h 33 min
